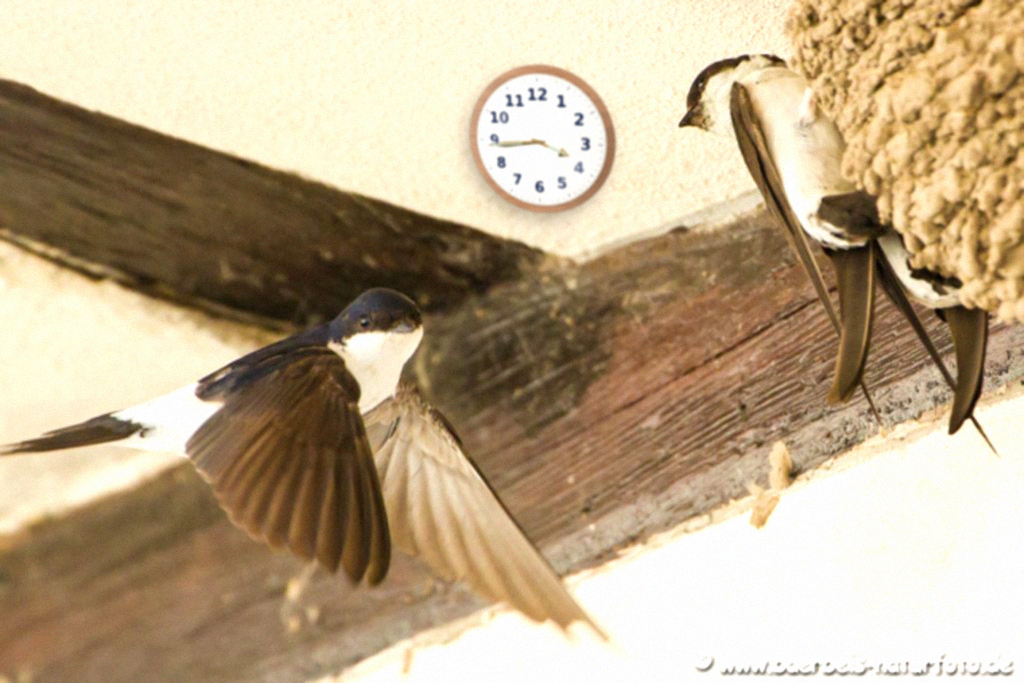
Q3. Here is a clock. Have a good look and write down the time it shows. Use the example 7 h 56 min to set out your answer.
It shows 3 h 44 min
